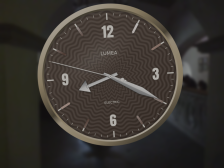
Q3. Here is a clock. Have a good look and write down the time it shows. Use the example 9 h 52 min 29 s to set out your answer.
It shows 8 h 19 min 48 s
